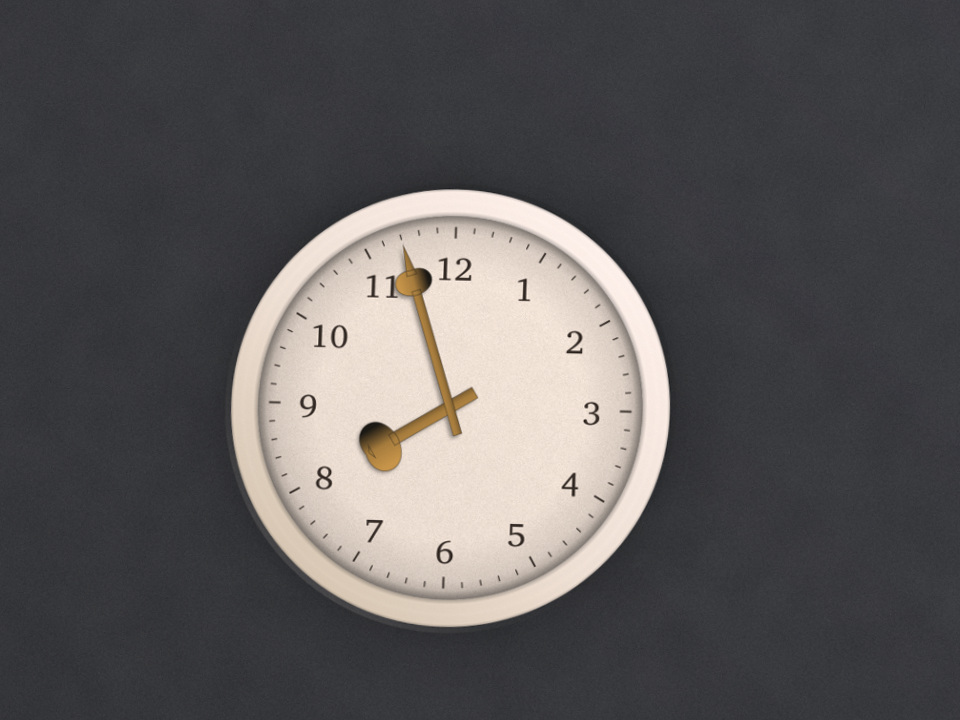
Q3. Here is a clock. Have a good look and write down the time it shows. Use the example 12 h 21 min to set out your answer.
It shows 7 h 57 min
